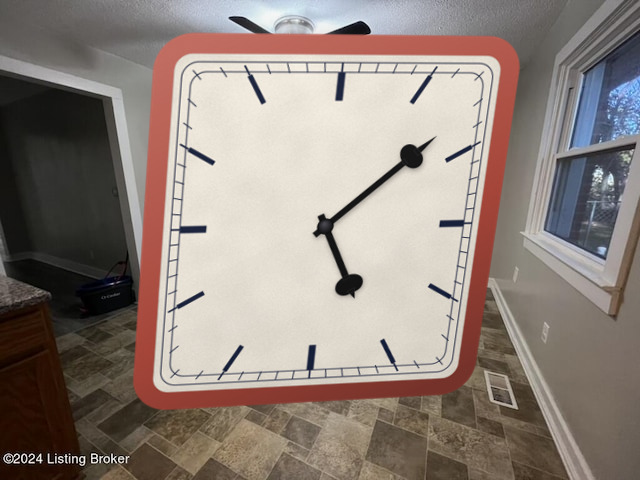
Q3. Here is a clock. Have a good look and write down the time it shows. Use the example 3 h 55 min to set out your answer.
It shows 5 h 08 min
